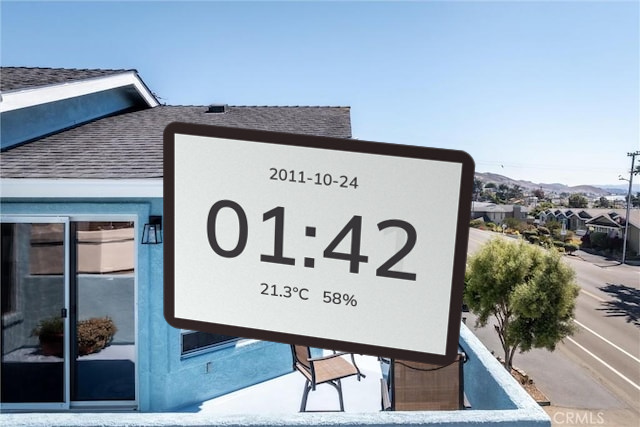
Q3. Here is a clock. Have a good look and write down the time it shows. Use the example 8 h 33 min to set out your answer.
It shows 1 h 42 min
